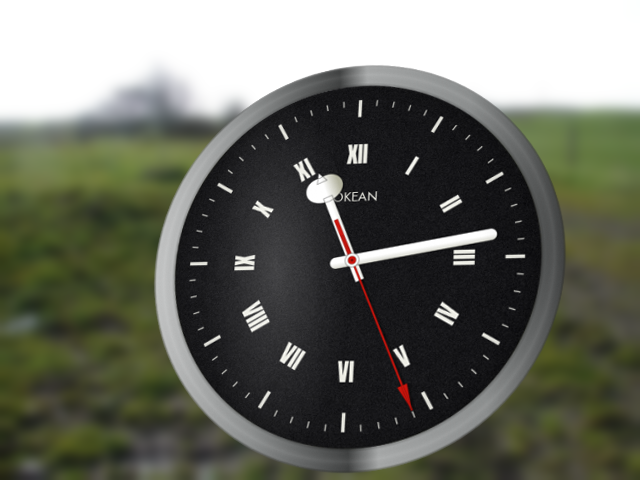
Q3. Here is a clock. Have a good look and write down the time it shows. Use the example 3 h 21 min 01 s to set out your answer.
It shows 11 h 13 min 26 s
